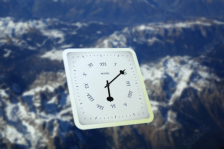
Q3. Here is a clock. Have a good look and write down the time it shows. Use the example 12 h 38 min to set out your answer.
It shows 6 h 09 min
